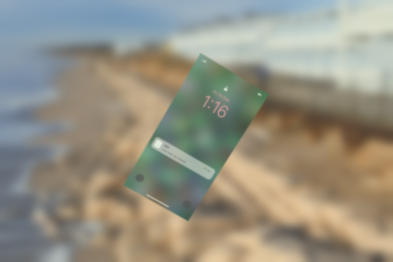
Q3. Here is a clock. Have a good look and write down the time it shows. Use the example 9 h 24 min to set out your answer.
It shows 1 h 16 min
